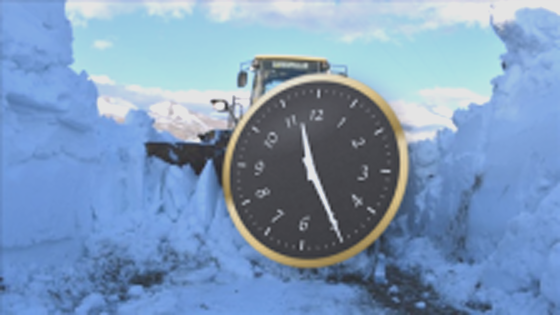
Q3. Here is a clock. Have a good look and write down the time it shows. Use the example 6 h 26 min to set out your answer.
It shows 11 h 25 min
